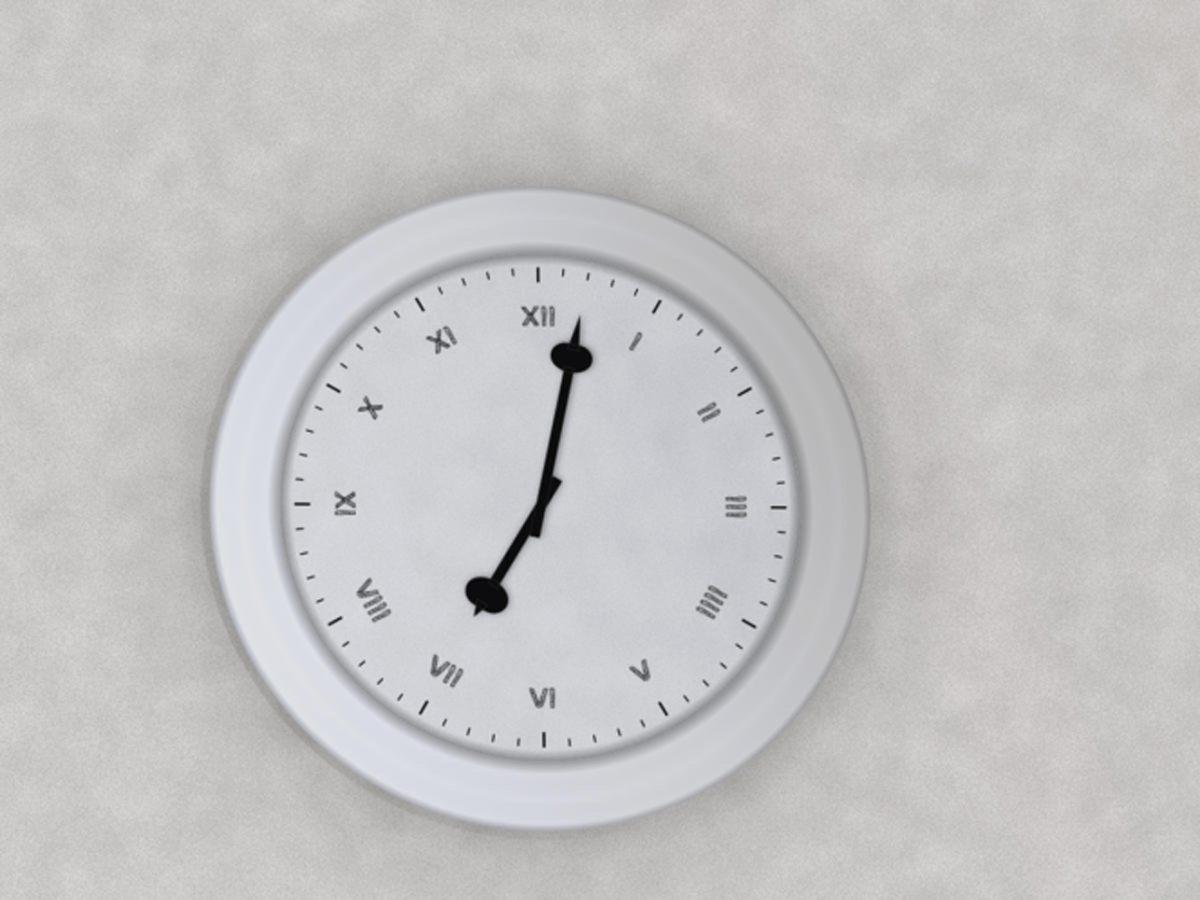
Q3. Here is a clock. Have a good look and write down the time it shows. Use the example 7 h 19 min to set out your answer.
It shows 7 h 02 min
